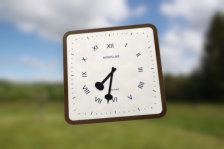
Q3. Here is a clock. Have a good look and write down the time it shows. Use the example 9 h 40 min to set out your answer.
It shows 7 h 32 min
